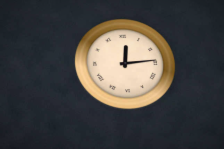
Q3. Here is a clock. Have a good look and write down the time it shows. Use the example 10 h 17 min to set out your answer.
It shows 12 h 14 min
